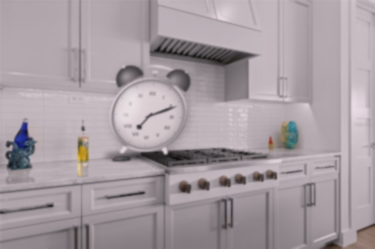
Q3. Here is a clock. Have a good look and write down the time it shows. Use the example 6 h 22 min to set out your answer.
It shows 7 h 11 min
